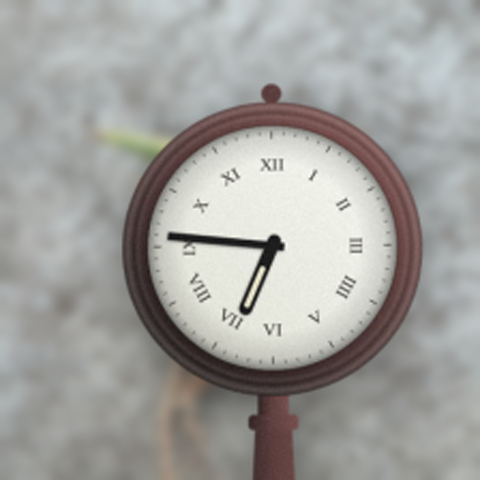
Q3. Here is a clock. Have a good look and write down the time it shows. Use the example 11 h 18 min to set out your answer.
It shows 6 h 46 min
